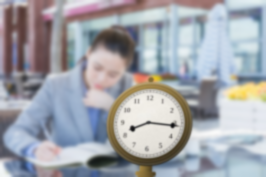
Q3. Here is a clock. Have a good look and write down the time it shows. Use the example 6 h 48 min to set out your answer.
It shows 8 h 16 min
